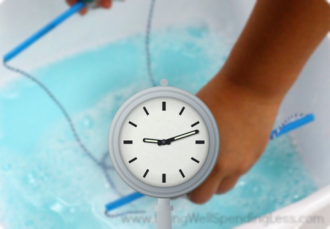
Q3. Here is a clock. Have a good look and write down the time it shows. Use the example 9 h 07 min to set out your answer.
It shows 9 h 12 min
